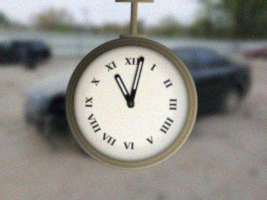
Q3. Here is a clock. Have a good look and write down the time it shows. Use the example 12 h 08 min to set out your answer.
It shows 11 h 02 min
